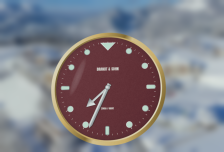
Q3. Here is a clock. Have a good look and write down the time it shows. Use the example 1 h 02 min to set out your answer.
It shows 7 h 34 min
